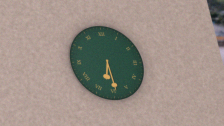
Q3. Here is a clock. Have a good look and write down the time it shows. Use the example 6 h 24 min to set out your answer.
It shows 6 h 29 min
